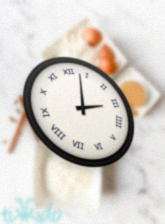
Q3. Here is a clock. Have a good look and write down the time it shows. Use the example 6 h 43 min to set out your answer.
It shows 3 h 03 min
